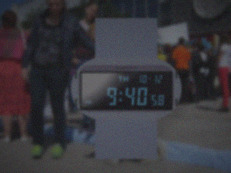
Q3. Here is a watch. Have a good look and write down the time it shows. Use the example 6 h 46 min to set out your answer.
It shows 9 h 40 min
